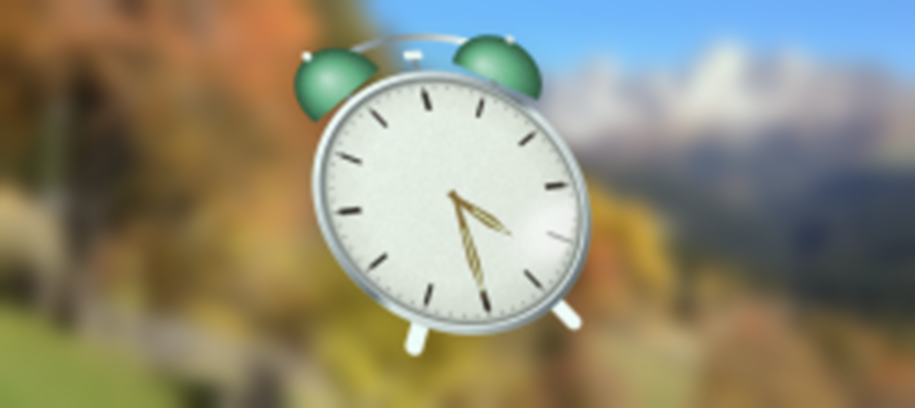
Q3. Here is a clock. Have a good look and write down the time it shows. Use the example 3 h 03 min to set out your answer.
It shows 4 h 30 min
